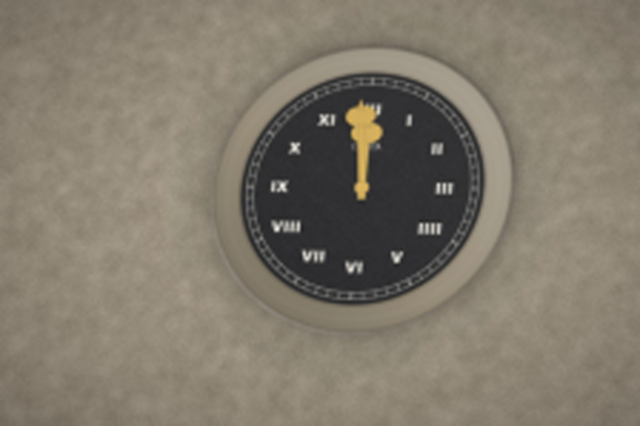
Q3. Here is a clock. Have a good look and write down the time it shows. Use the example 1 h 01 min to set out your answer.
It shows 11 h 59 min
